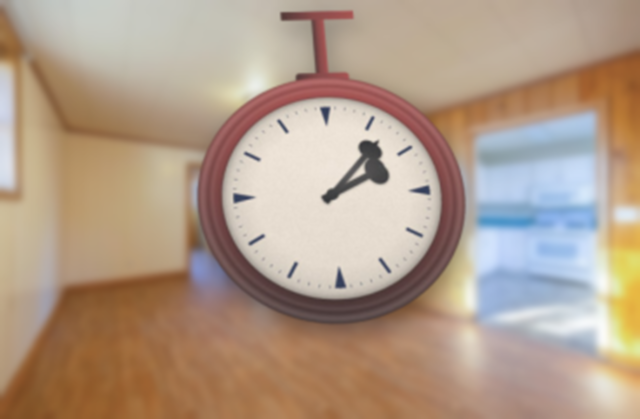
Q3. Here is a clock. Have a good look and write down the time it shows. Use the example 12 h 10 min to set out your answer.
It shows 2 h 07 min
